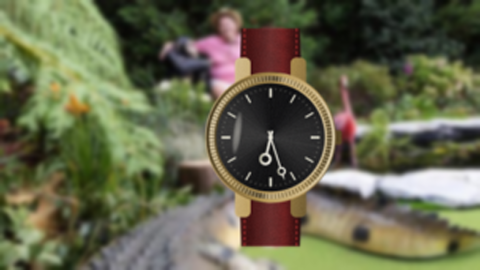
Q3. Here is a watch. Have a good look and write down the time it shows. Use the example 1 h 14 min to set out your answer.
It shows 6 h 27 min
